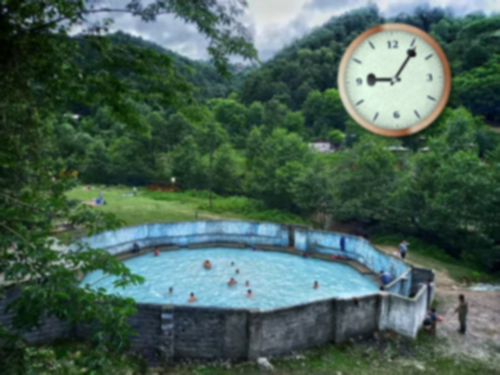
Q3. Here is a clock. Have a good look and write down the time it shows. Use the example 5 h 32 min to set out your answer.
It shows 9 h 06 min
